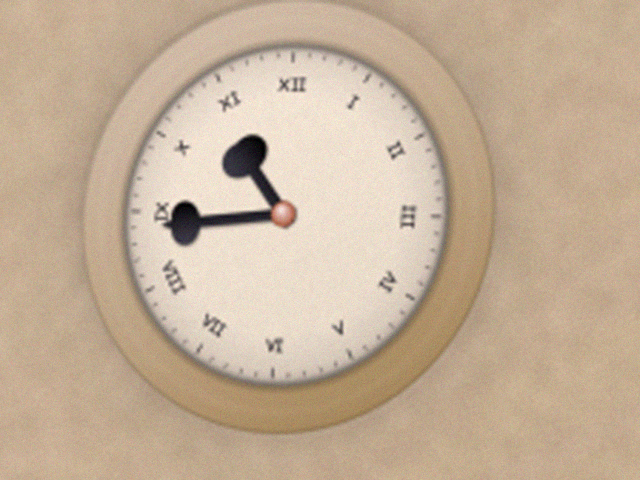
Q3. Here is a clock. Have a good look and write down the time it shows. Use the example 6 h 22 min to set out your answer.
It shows 10 h 44 min
